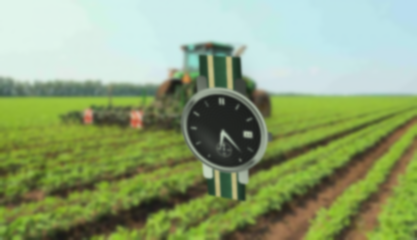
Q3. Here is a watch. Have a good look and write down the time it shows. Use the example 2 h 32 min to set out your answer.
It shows 6 h 23 min
